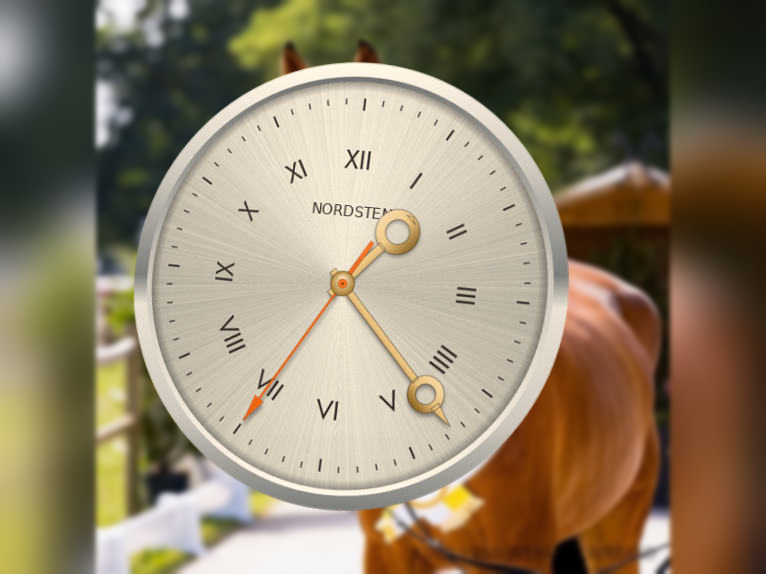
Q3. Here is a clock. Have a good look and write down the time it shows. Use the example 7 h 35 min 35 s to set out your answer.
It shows 1 h 22 min 35 s
